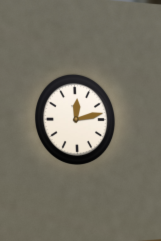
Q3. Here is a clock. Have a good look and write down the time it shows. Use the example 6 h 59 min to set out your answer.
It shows 12 h 13 min
